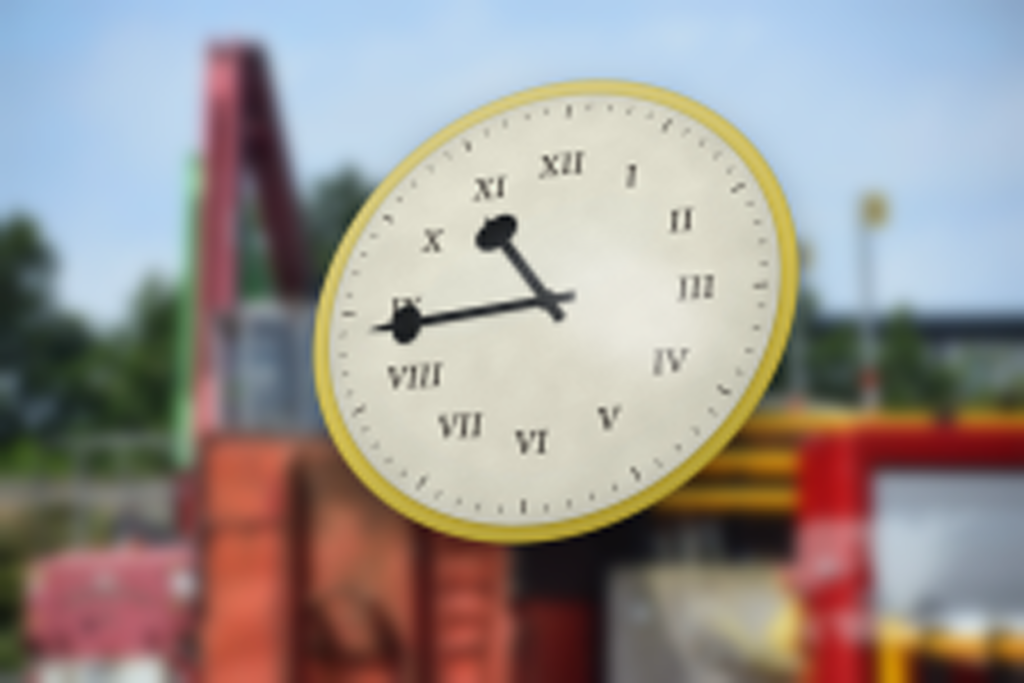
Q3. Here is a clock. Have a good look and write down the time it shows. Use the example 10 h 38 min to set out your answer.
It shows 10 h 44 min
